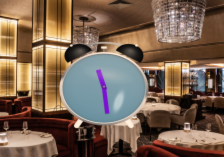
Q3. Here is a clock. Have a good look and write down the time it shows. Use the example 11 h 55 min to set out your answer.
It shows 11 h 29 min
